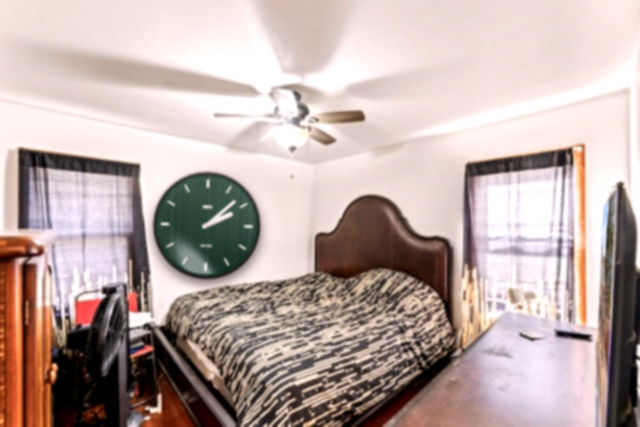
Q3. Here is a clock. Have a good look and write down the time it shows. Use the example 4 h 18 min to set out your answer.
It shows 2 h 08 min
